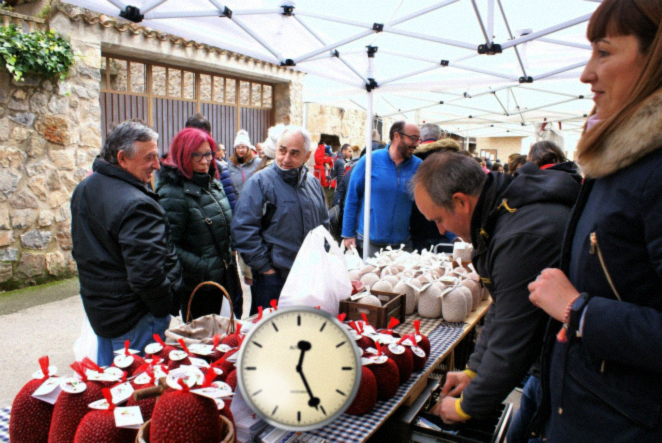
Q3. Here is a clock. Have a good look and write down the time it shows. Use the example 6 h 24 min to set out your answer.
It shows 12 h 26 min
